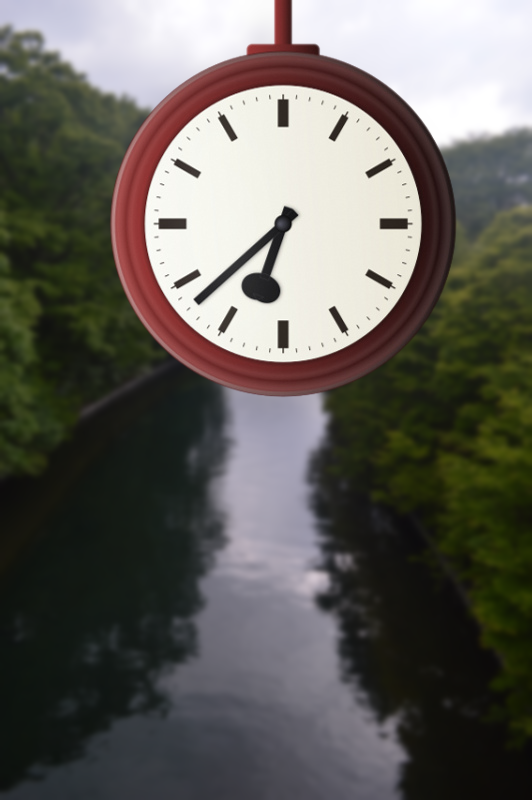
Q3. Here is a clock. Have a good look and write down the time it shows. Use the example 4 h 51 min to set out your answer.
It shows 6 h 38 min
